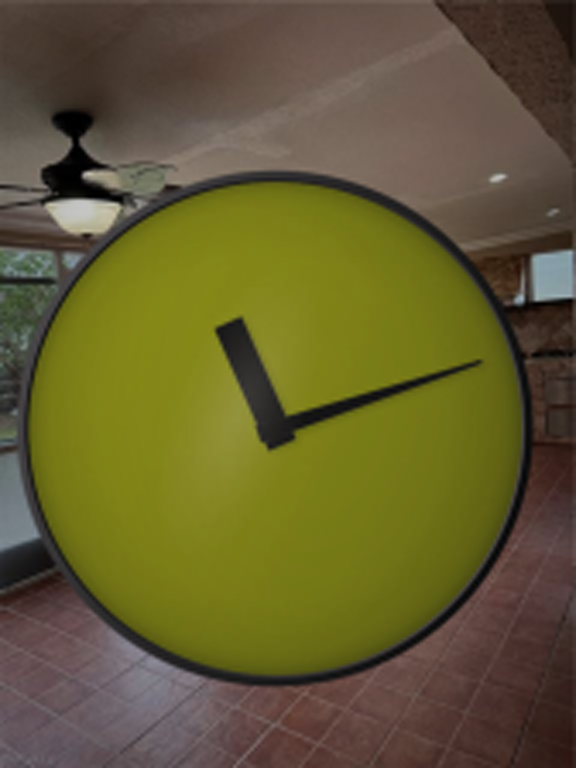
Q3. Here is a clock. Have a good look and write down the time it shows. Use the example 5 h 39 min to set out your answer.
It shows 11 h 12 min
